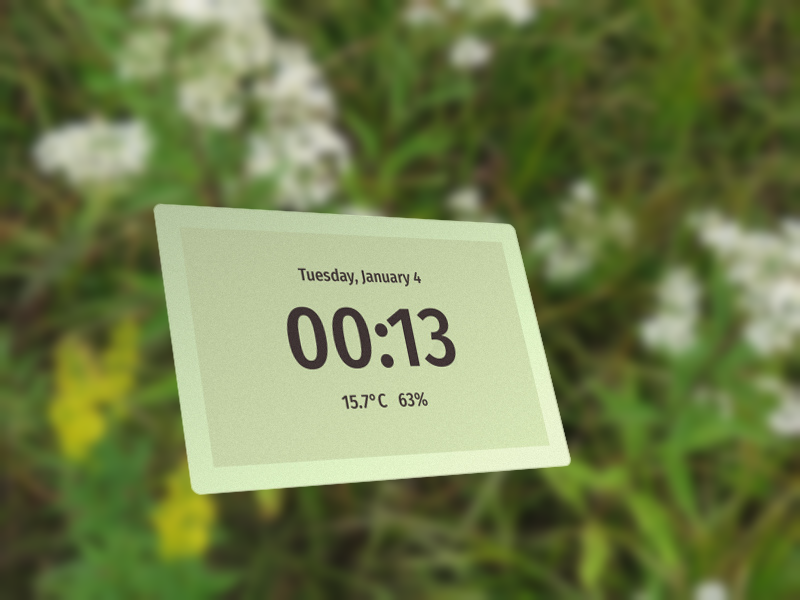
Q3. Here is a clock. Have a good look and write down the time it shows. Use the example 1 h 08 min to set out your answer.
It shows 0 h 13 min
